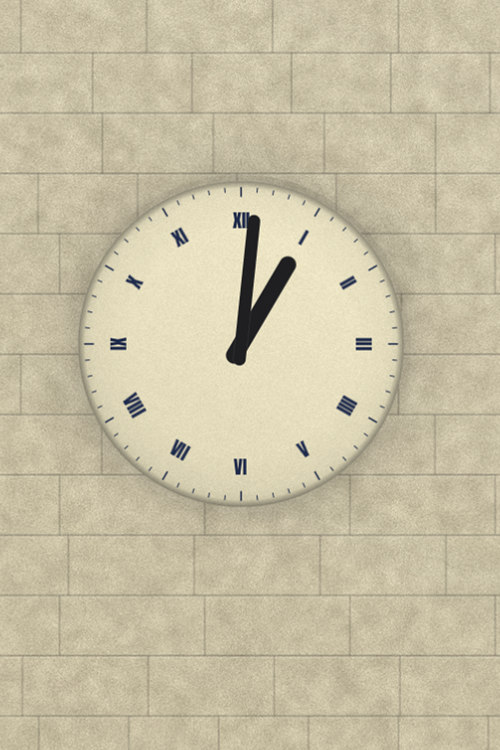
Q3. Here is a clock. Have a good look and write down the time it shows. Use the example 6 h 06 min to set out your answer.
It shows 1 h 01 min
